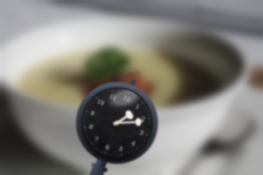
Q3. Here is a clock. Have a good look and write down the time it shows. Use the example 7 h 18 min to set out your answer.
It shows 1 h 11 min
